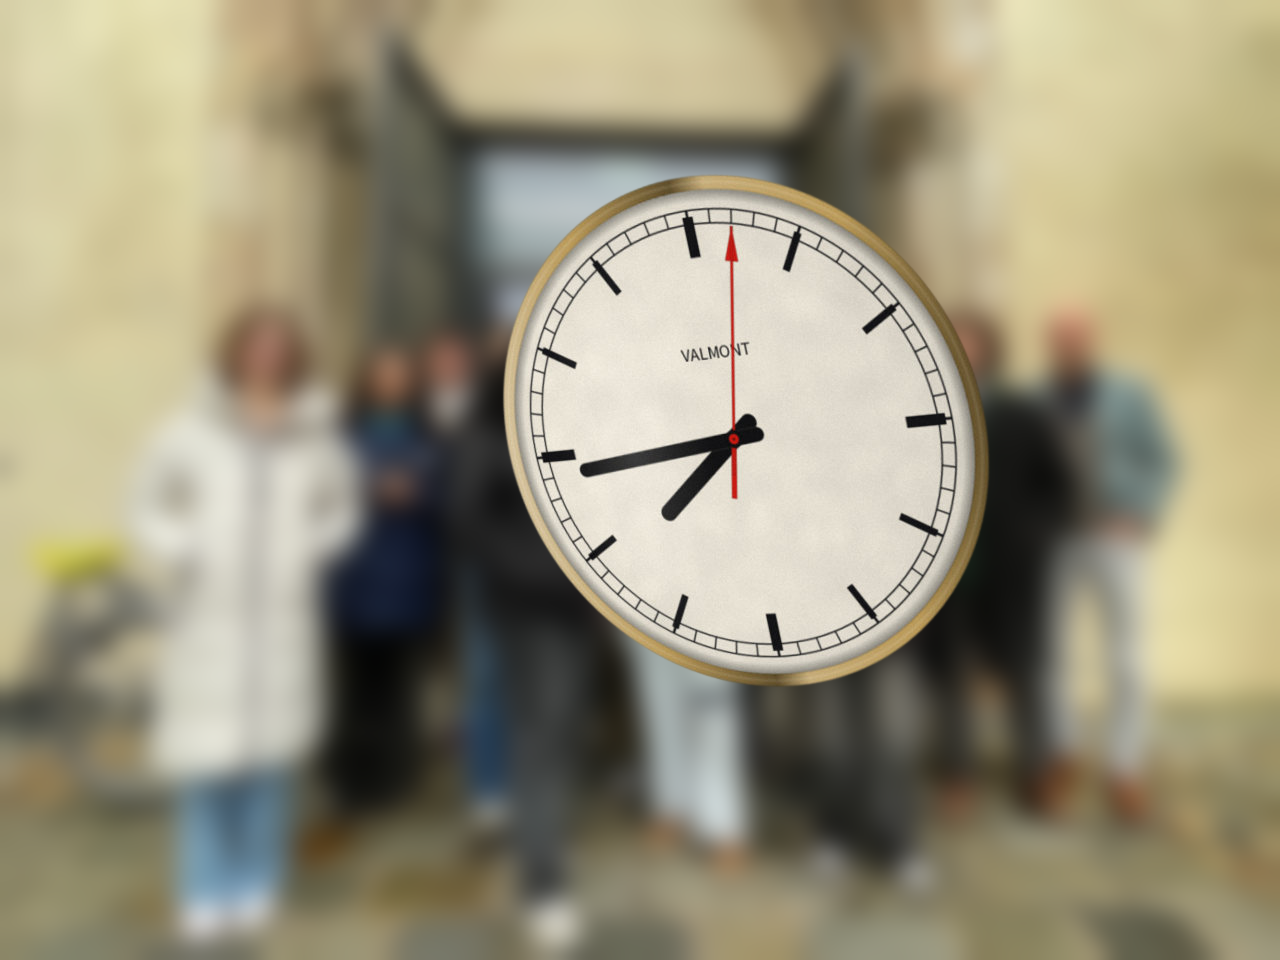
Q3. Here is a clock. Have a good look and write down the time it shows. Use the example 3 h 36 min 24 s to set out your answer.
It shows 7 h 44 min 02 s
